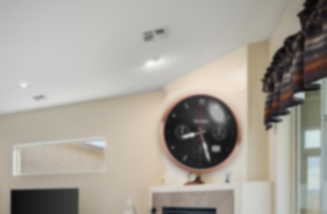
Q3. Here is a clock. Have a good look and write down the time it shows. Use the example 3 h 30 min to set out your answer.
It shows 8 h 27 min
